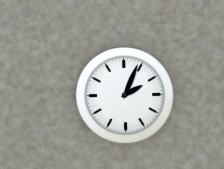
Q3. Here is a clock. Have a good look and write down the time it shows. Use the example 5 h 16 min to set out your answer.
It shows 2 h 04 min
